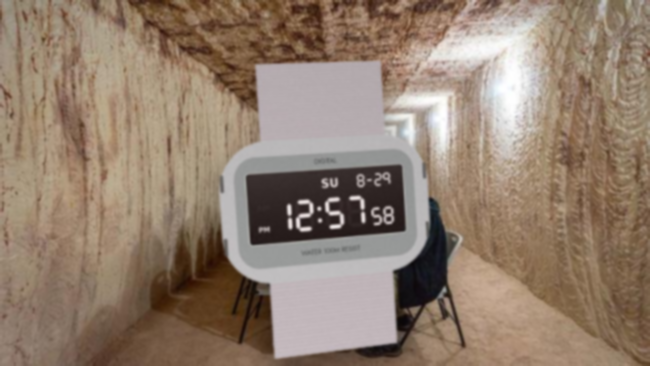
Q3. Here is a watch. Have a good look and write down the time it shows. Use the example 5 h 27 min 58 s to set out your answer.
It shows 12 h 57 min 58 s
